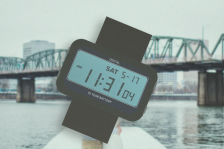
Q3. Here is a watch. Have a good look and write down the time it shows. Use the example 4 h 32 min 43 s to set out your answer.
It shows 11 h 31 min 04 s
